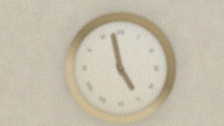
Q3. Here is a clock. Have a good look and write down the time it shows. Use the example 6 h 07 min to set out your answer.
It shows 4 h 58 min
